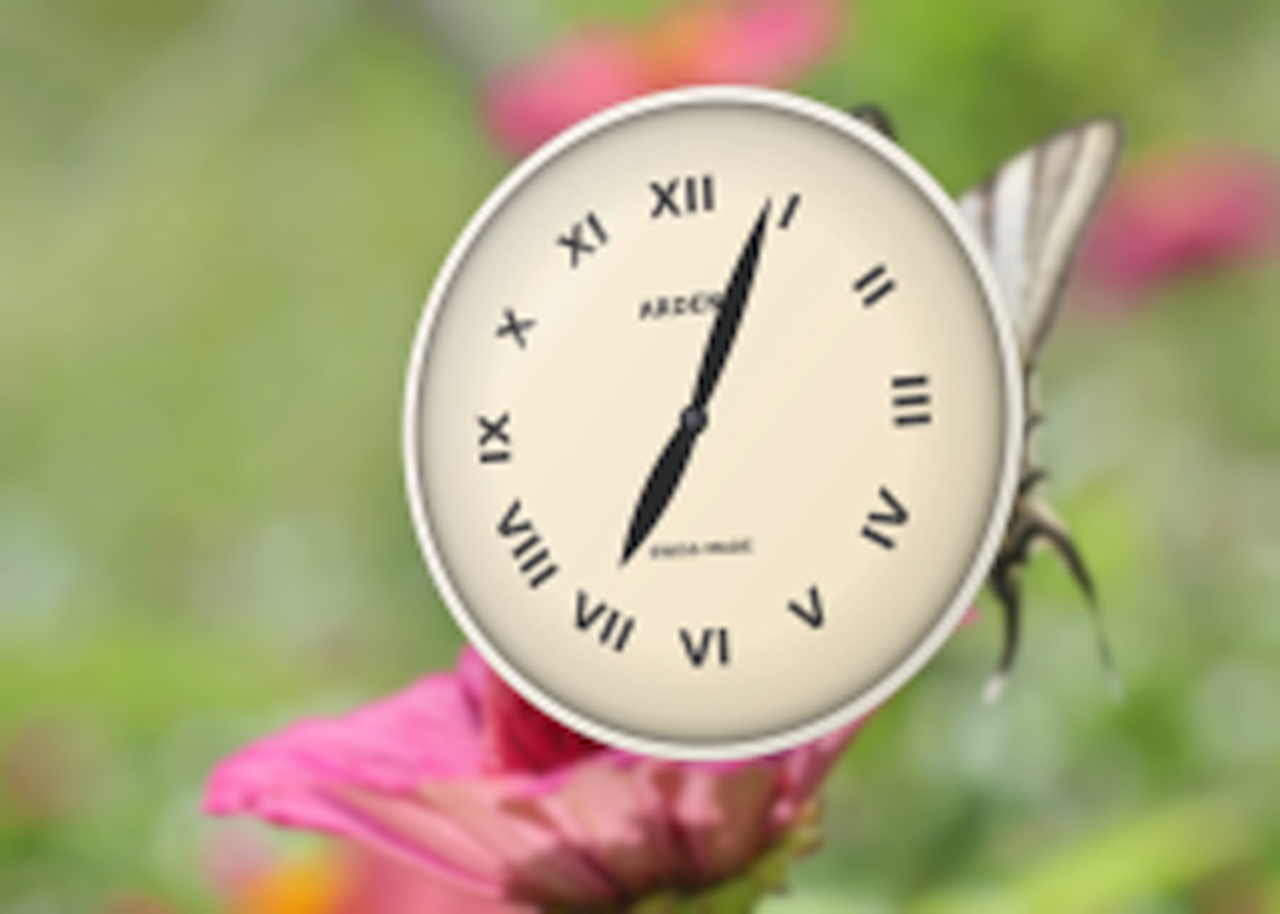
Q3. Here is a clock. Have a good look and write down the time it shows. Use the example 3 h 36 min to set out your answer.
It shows 7 h 04 min
